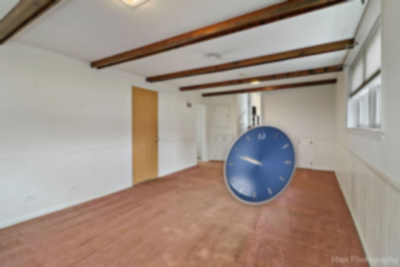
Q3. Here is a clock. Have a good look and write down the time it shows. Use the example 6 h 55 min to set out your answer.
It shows 9 h 48 min
